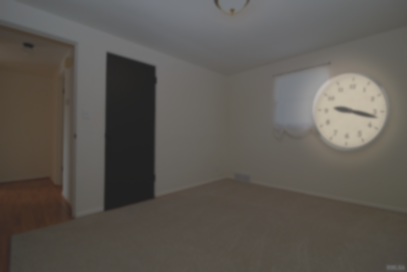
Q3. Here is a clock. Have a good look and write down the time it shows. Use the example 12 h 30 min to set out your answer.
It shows 9 h 17 min
